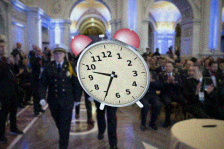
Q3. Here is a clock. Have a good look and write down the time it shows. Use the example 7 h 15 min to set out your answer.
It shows 9 h 35 min
